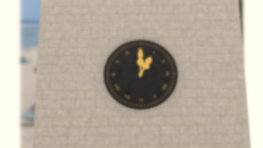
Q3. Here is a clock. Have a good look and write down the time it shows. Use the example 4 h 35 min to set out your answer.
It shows 1 h 00 min
